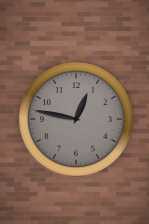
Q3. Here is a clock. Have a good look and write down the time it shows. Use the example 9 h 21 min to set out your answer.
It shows 12 h 47 min
